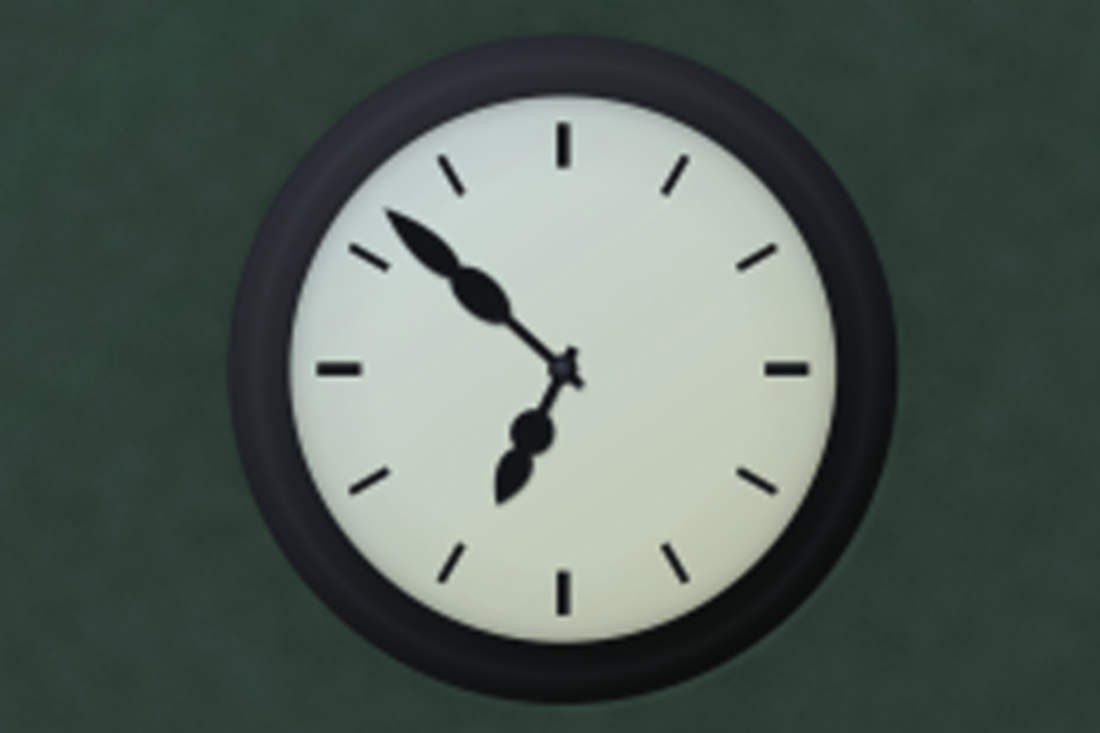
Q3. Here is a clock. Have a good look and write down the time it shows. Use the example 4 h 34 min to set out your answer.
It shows 6 h 52 min
